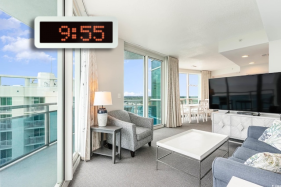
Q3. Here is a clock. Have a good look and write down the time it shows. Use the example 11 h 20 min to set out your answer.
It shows 9 h 55 min
